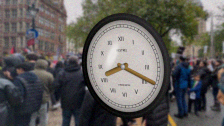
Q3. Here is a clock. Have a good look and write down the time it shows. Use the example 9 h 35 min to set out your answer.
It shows 8 h 19 min
